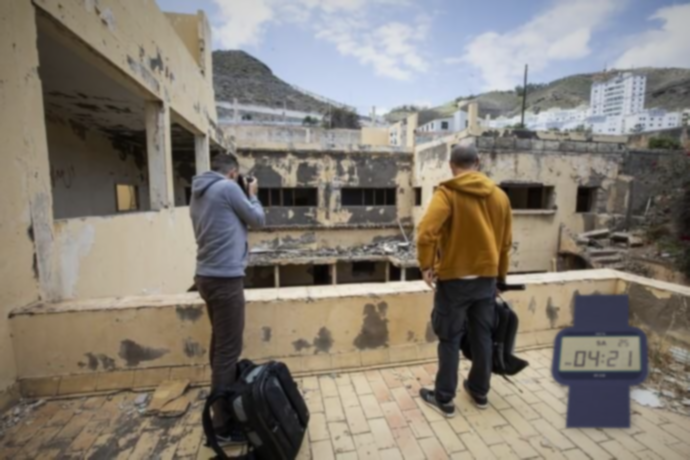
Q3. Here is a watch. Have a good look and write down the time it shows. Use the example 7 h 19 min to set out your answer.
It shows 4 h 21 min
